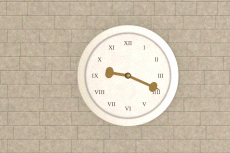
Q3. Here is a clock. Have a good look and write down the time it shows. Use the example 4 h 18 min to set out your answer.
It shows 9 h 19 min
